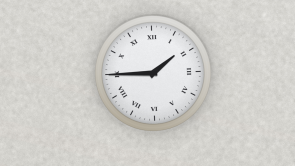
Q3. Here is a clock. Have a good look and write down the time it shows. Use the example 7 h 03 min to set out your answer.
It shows 1 h 45 min
